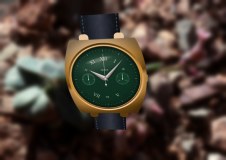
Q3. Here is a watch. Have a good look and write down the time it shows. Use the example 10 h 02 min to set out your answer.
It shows 10 h 07 min
